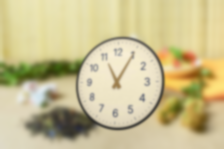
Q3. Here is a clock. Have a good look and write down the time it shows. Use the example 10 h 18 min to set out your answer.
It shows 11 h 05 min
